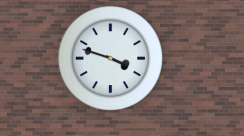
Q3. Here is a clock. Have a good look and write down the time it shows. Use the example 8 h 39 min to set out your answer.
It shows 3 h 48 min
